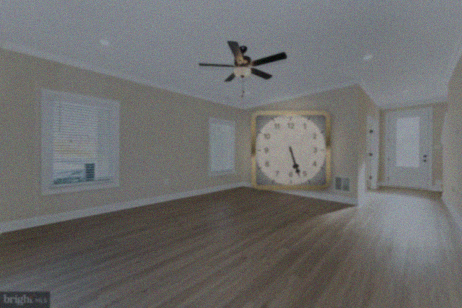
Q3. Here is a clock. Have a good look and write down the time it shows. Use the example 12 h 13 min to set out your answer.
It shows 5 h 27 min
